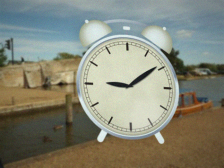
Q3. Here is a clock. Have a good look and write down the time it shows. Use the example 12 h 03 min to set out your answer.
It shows 9 h 09 min
